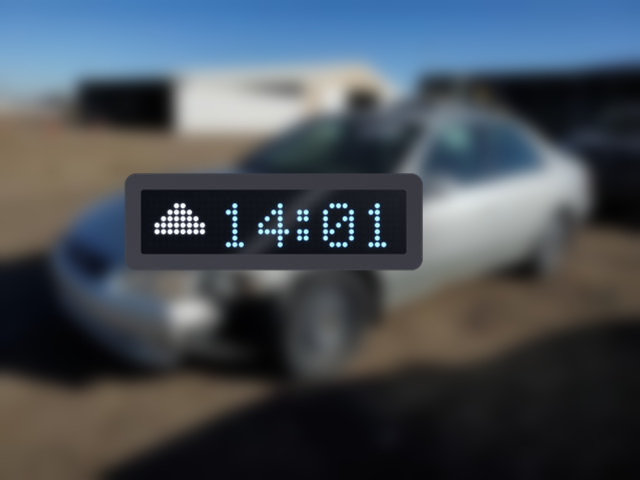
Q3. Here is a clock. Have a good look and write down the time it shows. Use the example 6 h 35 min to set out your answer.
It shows 14 h 01 min
